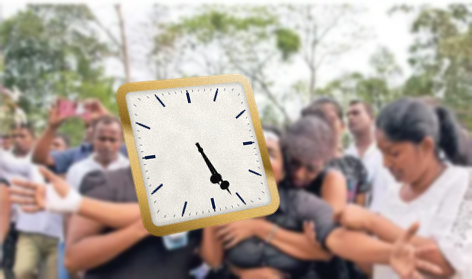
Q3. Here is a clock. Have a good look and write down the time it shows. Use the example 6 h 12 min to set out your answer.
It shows 5 h 26 min
